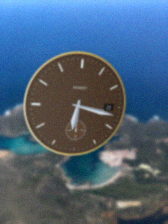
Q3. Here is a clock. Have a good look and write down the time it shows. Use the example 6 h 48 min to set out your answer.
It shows 6 h 17 min
